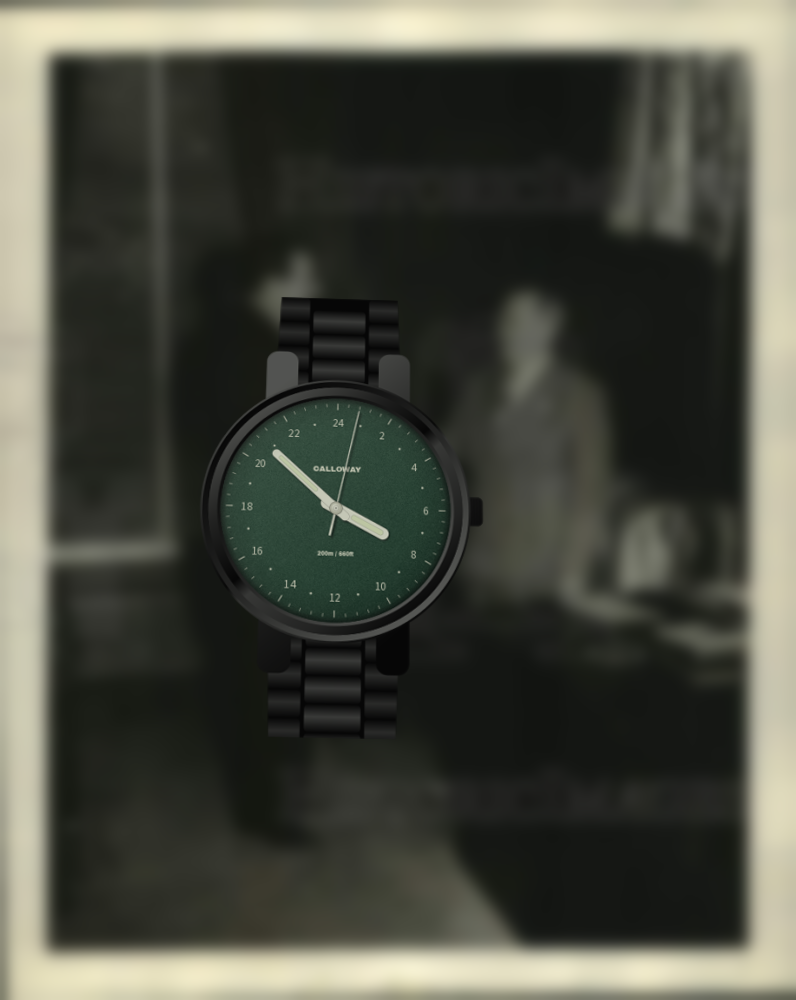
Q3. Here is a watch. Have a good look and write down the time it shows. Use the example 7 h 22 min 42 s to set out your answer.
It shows 7 h 52 min 02 s
